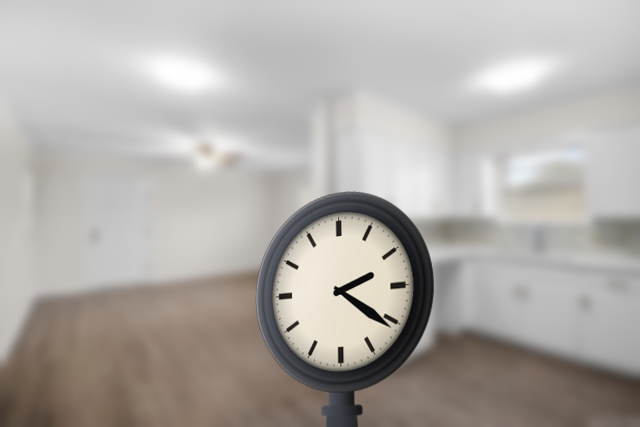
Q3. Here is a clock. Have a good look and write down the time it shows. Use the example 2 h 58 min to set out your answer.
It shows 2 h 21 min
